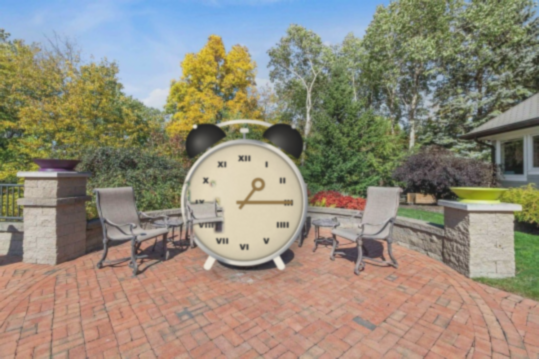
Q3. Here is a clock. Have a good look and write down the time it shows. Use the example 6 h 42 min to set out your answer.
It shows 1 h 15 min
